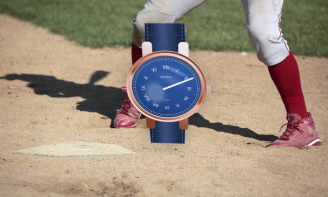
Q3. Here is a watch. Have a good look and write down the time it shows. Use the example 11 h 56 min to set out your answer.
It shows 2 h 11 min
